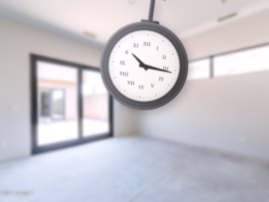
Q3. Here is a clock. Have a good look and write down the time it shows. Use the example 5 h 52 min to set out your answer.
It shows 10 h 16 min
